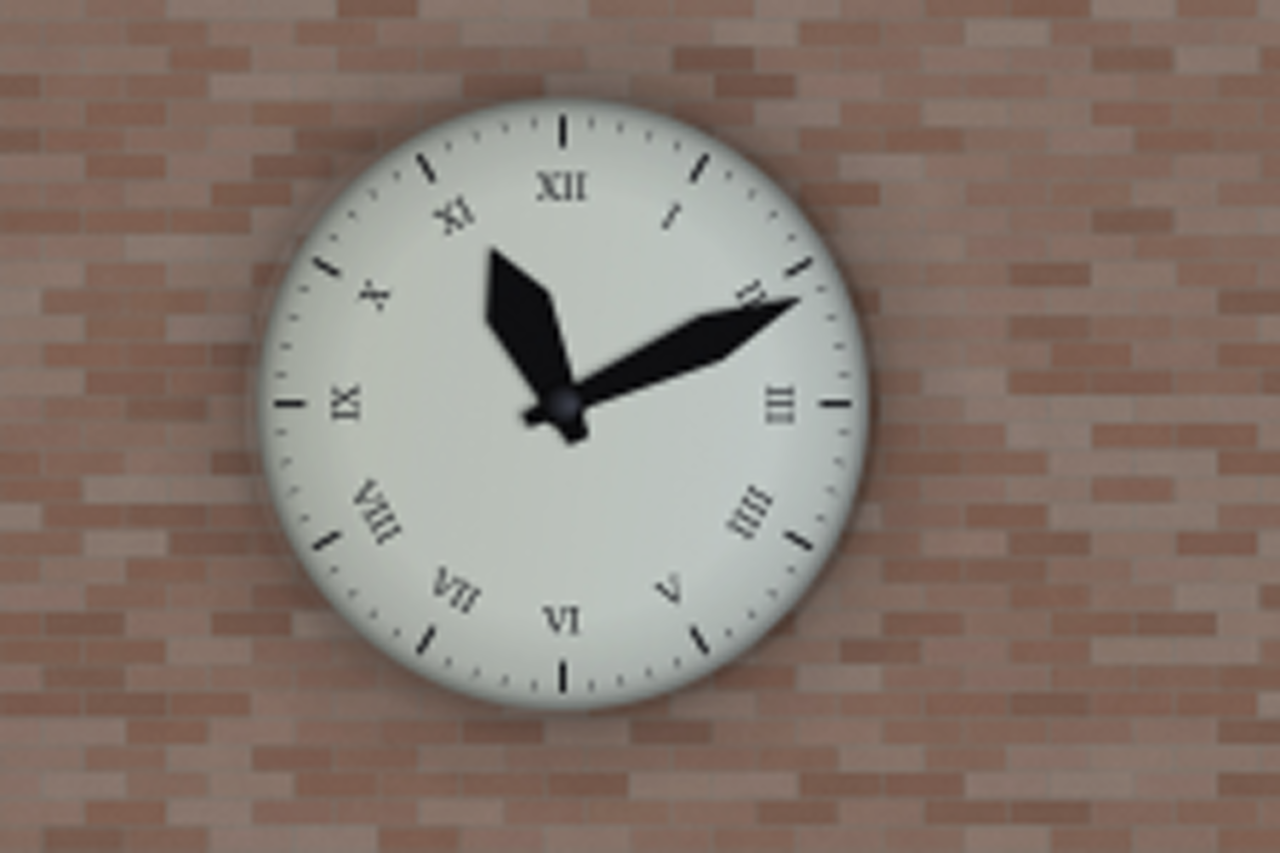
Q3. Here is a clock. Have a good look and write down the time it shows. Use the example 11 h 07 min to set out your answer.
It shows 11 h 11 min
